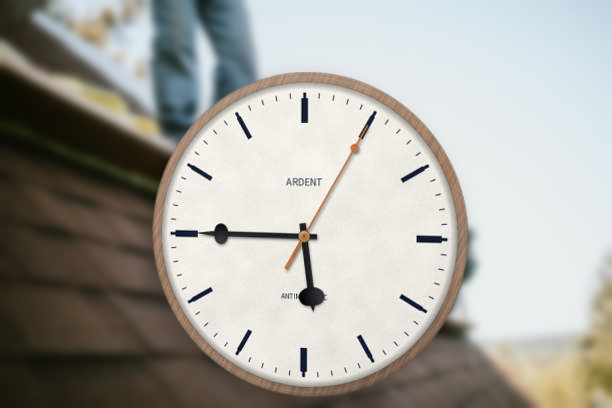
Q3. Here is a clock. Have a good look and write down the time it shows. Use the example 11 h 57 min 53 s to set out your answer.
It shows 5 h 45 min 05 s
